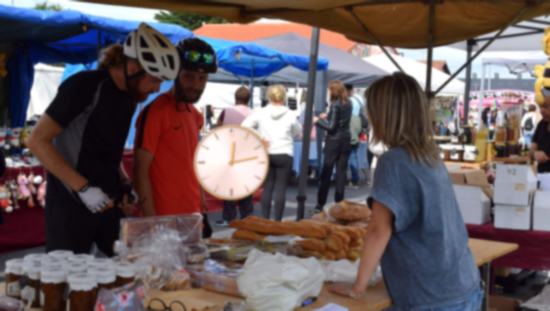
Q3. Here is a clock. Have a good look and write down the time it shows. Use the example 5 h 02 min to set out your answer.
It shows 12 h 13 min
